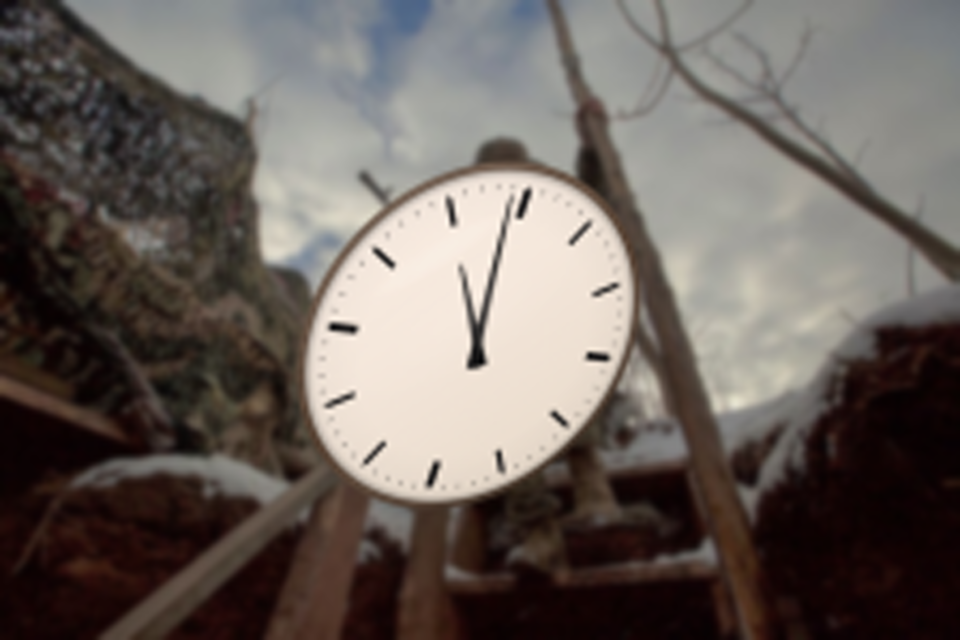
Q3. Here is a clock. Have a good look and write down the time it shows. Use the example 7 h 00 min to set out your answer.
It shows 10 h 59 min
